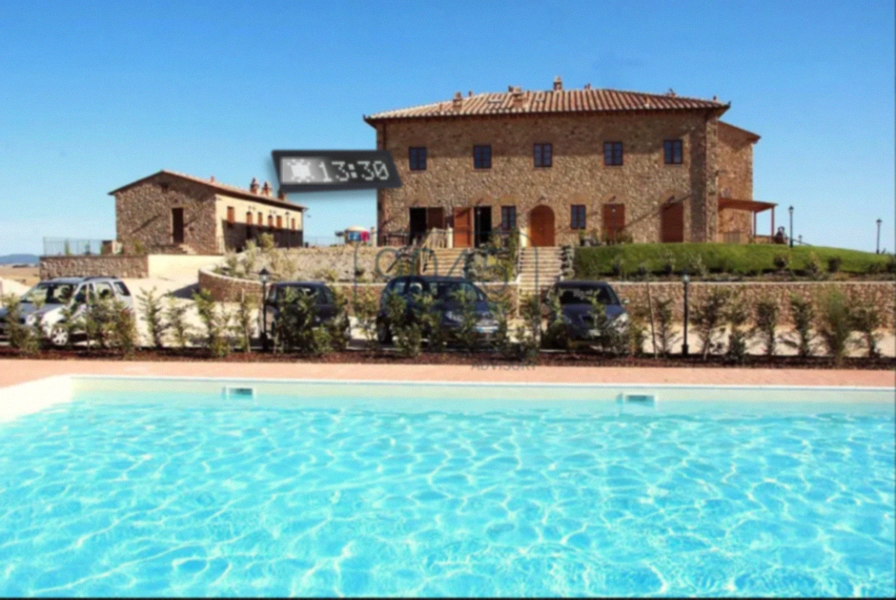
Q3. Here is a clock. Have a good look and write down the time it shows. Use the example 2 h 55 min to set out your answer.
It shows 13 h 30 min
